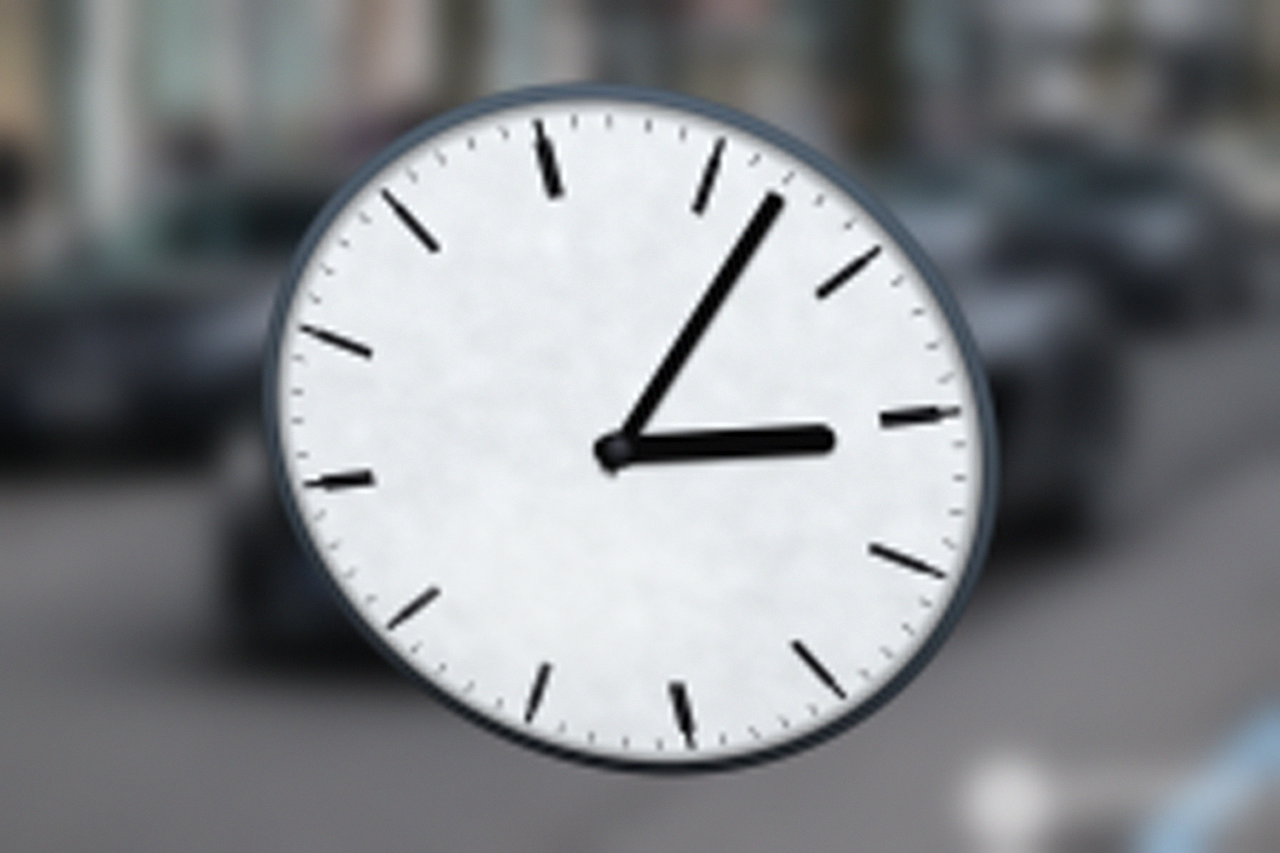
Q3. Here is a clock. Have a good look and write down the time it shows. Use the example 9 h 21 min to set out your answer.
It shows 3 h 07 min
